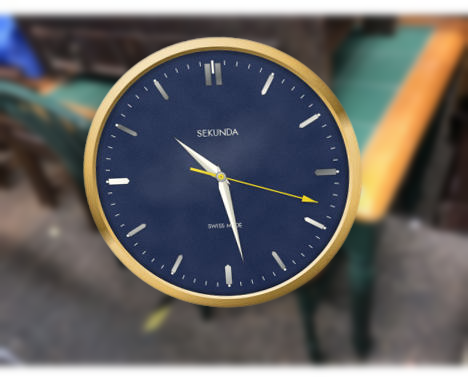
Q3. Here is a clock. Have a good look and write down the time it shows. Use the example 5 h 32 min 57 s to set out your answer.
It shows 10 h 28 min 18 s
